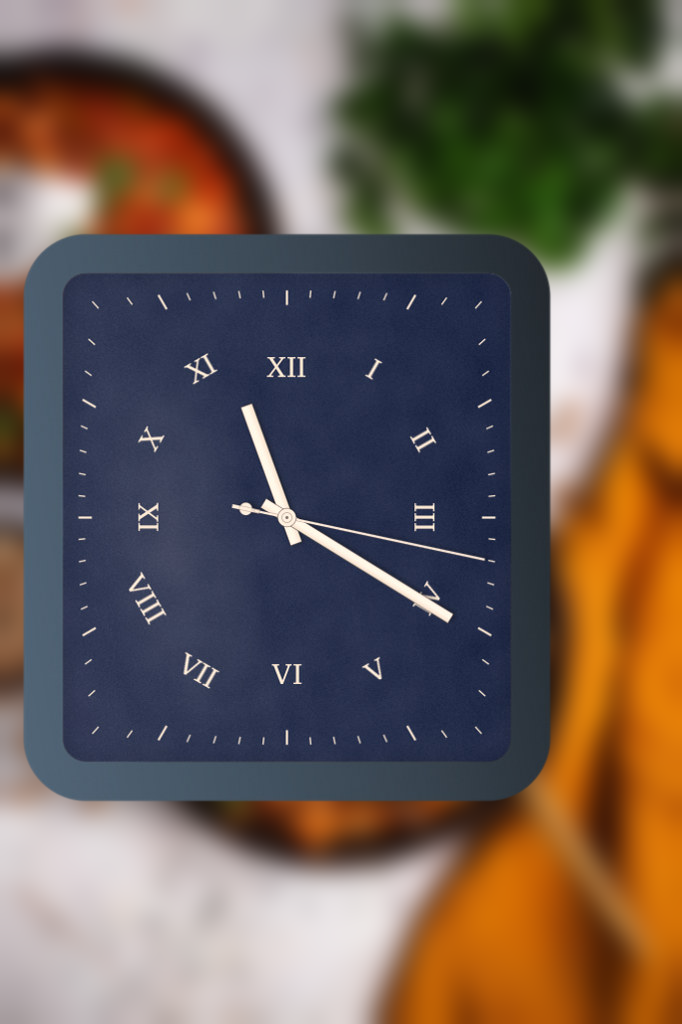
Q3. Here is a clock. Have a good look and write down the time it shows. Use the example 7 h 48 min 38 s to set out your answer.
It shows 11 h 20 min 17 s
